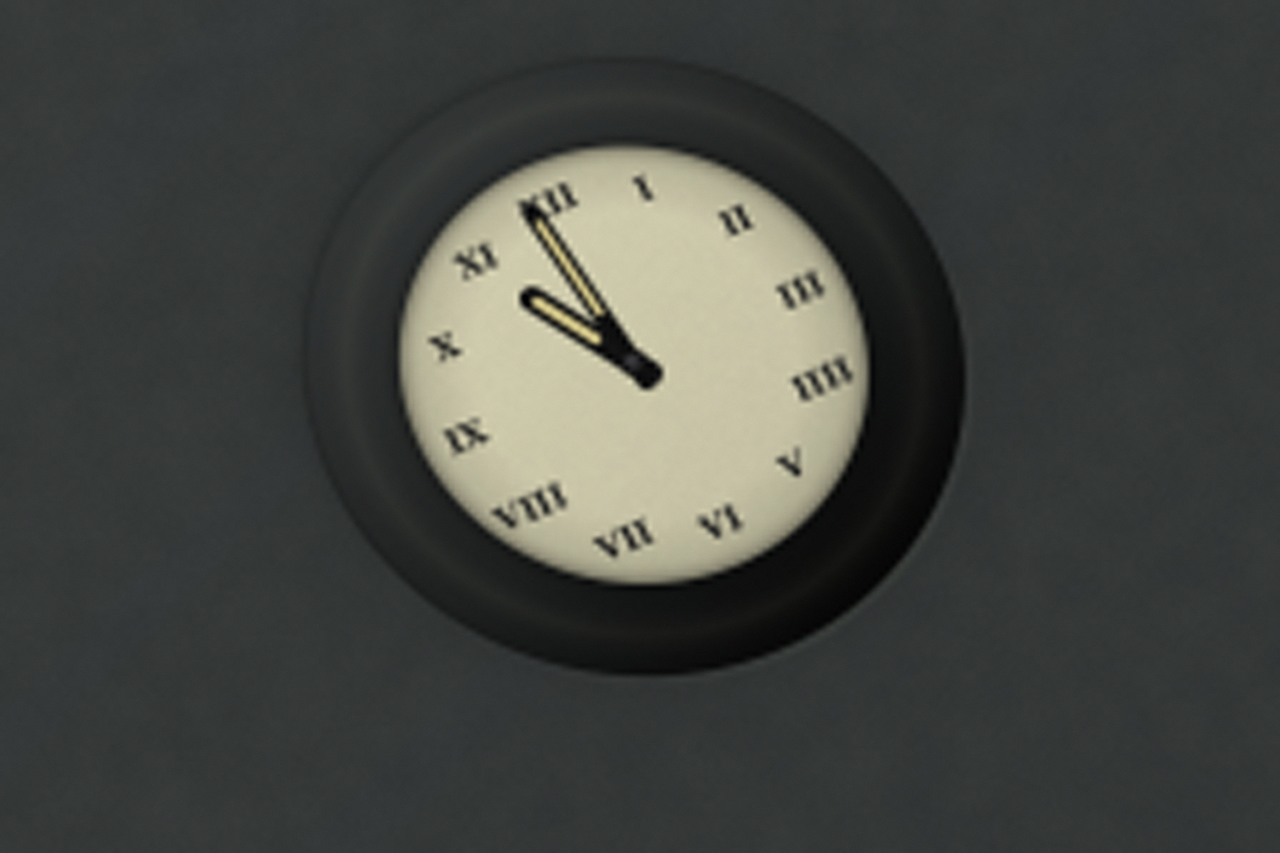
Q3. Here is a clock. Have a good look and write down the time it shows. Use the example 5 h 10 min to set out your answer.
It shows 10 h 59 min
